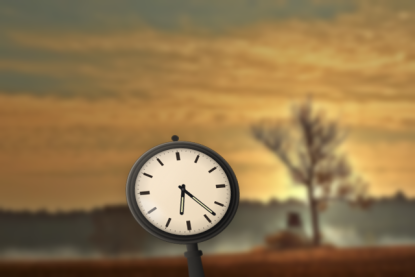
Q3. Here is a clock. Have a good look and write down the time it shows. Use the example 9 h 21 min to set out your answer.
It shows 6 h 23 min
